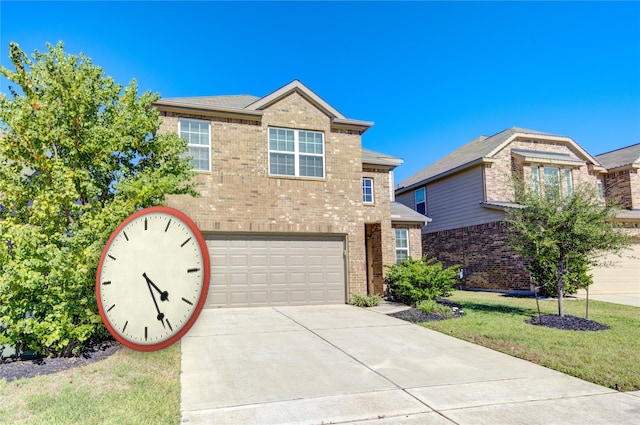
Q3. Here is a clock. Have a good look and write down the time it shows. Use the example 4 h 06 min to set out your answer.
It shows 4 h 26 min
